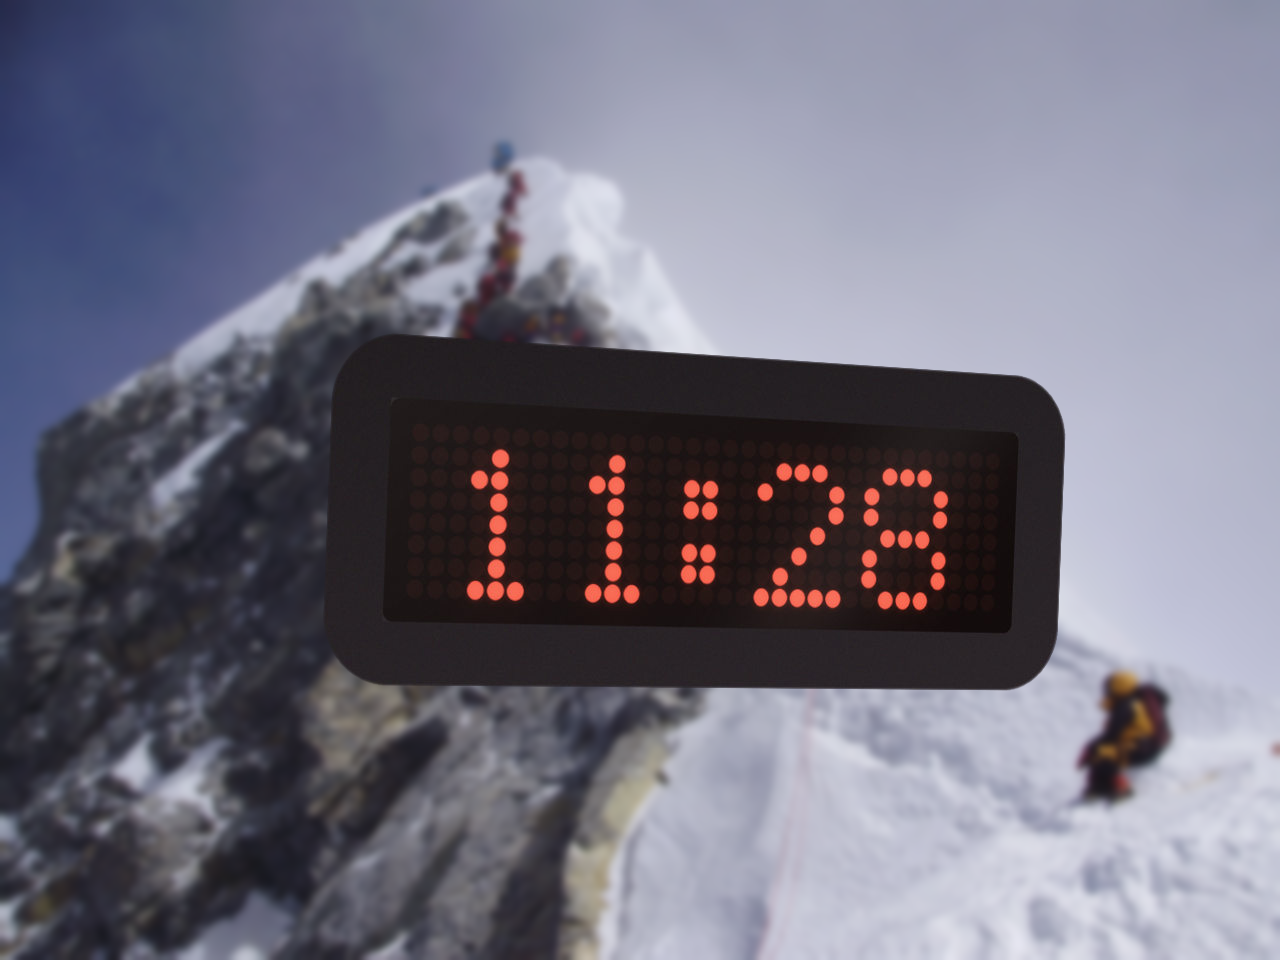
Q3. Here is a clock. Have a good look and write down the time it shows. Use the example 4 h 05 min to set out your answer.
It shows 11 h 28 min
